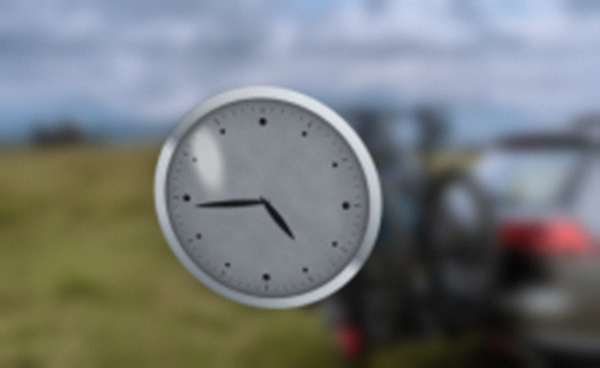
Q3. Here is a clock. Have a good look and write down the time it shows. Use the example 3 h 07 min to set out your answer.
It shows 4 h 44 min
